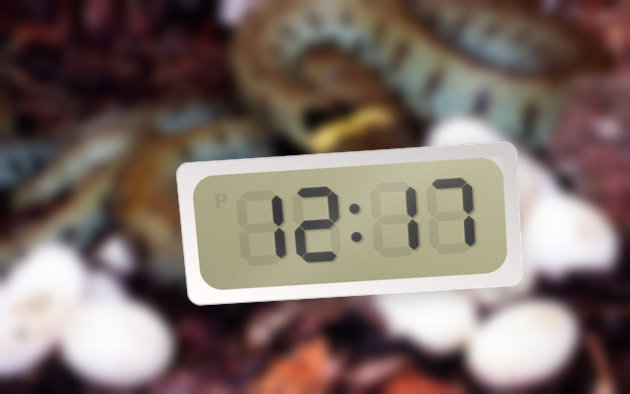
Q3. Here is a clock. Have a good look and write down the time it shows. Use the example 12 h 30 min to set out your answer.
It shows 12 h 17 min
